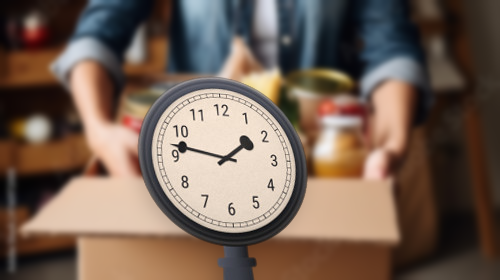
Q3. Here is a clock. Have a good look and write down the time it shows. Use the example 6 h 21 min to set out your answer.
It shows 1 h 47 min
